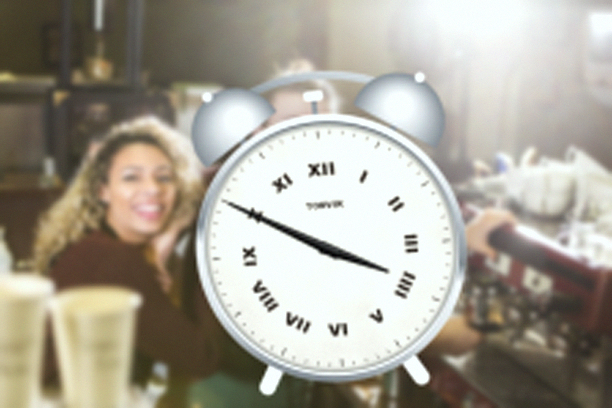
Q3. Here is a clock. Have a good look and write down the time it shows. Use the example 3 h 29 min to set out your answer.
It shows 3 h 50 min
